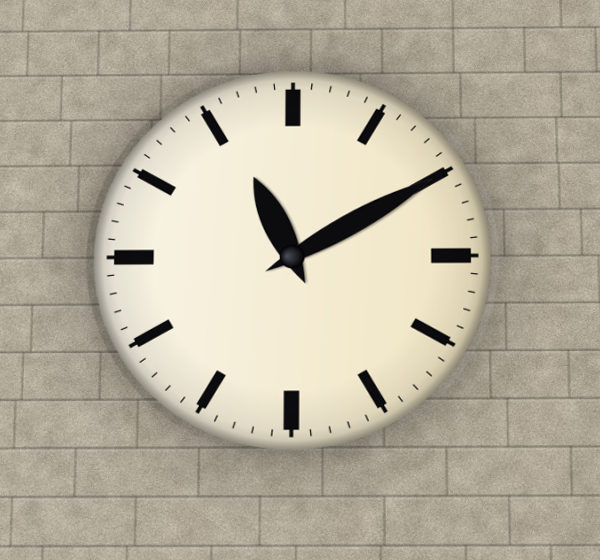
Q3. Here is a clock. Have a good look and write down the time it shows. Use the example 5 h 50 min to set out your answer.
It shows 11 h 10 min
